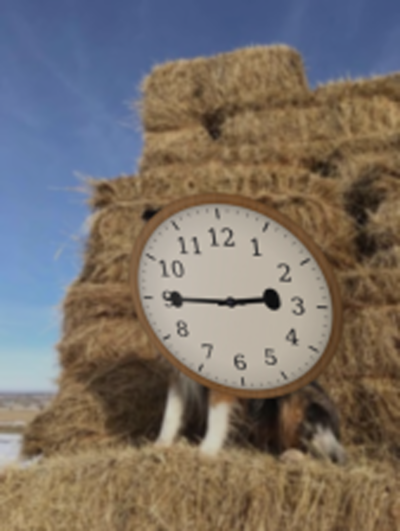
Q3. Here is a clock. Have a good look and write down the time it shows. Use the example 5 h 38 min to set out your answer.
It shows 2 h 45 min
